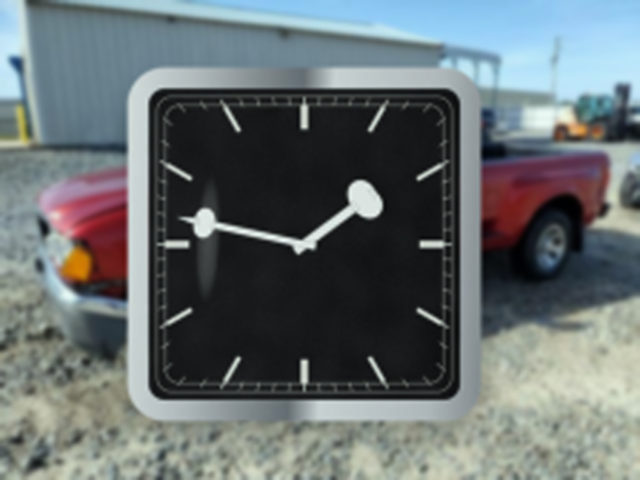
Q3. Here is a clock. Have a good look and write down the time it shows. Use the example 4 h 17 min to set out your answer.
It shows 1 h 47 min
